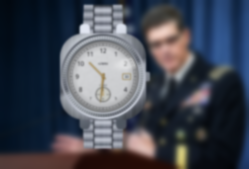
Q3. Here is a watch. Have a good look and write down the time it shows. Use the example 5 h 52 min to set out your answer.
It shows 10 h 31 min
